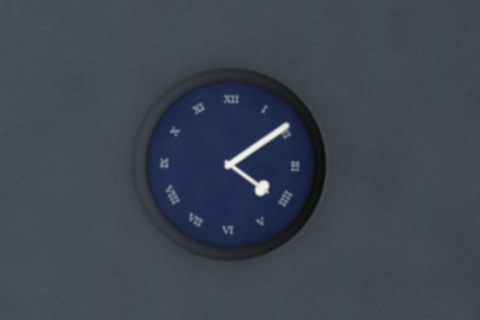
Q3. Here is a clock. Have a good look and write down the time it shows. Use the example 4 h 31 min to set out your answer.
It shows 4 h 09 min
